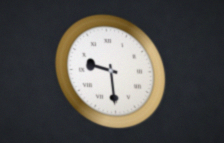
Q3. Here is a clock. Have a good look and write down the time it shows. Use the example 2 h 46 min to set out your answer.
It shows 9 h 30 min
